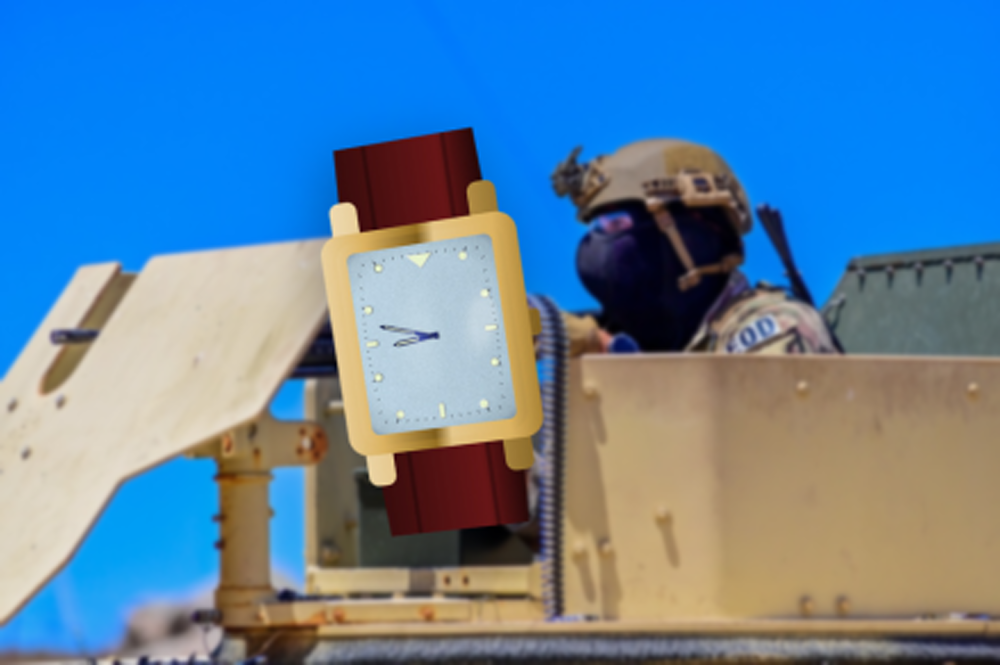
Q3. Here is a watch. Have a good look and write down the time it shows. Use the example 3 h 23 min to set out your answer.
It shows 8 h 48 min
